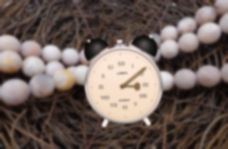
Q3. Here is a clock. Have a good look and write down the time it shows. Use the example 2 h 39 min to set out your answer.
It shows 3 h 09 min
